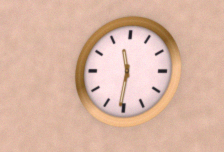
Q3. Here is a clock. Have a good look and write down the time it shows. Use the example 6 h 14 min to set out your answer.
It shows 11 h 31 min
